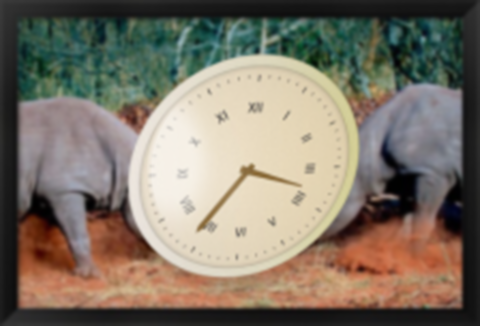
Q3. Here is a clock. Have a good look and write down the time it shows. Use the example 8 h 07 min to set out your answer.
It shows 3 h 36 min
